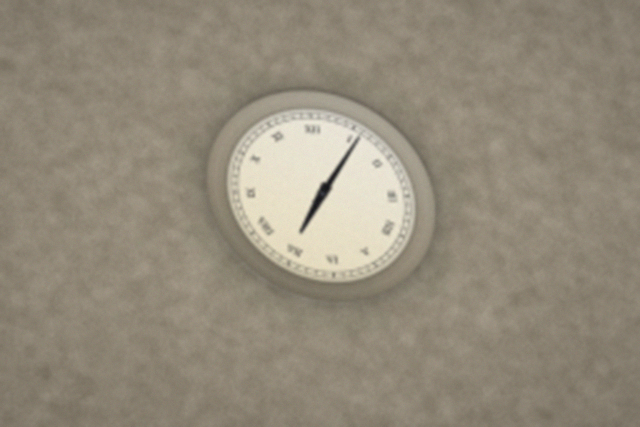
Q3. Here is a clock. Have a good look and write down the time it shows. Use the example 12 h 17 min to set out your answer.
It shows 7 h 06 min
